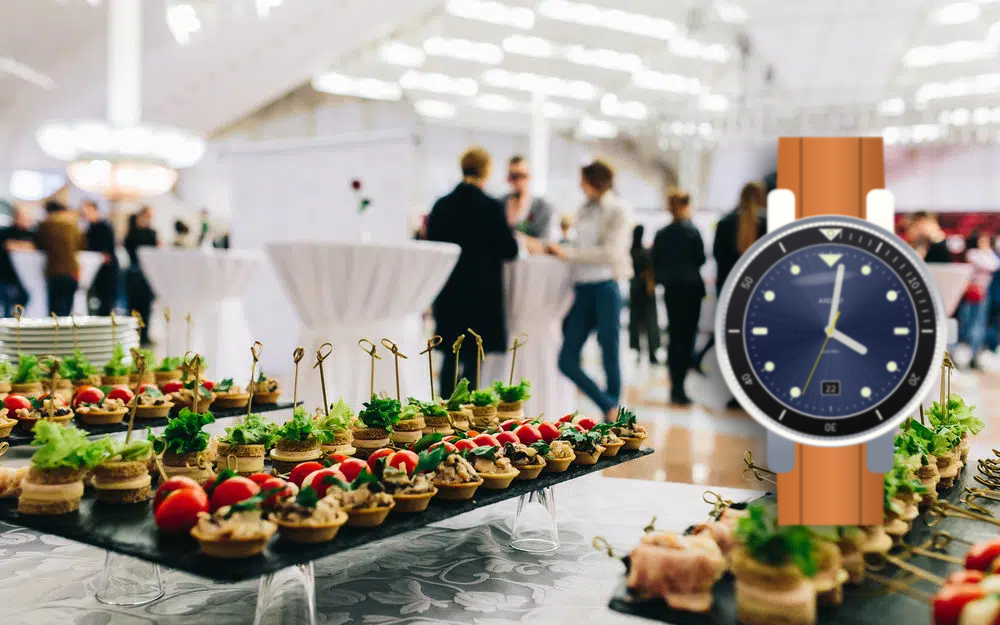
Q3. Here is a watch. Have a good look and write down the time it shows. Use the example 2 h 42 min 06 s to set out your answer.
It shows 4 h 01 min 34 s
